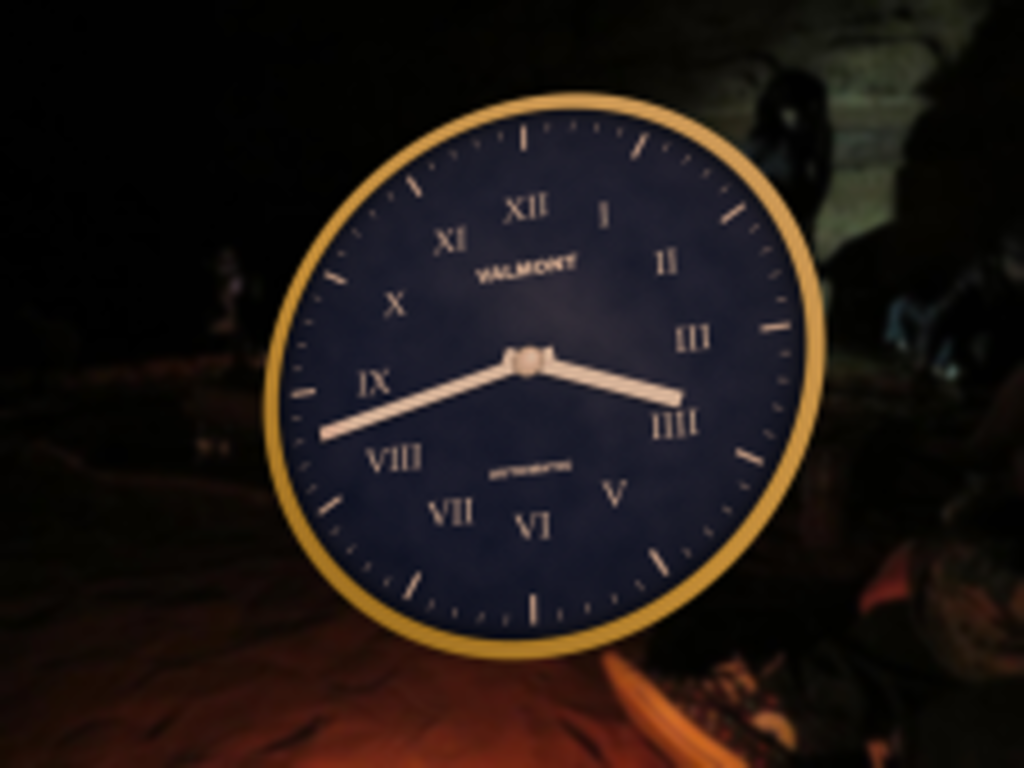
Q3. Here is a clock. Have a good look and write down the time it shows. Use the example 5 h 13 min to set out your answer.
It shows 3 h 43 min
